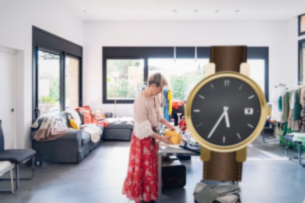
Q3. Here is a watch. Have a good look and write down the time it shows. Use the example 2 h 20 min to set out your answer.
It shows 5 h 35 min
